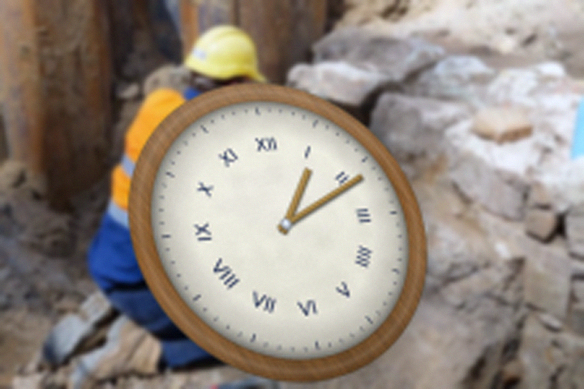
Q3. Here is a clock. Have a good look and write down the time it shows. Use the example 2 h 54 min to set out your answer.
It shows 1 h 11 min
